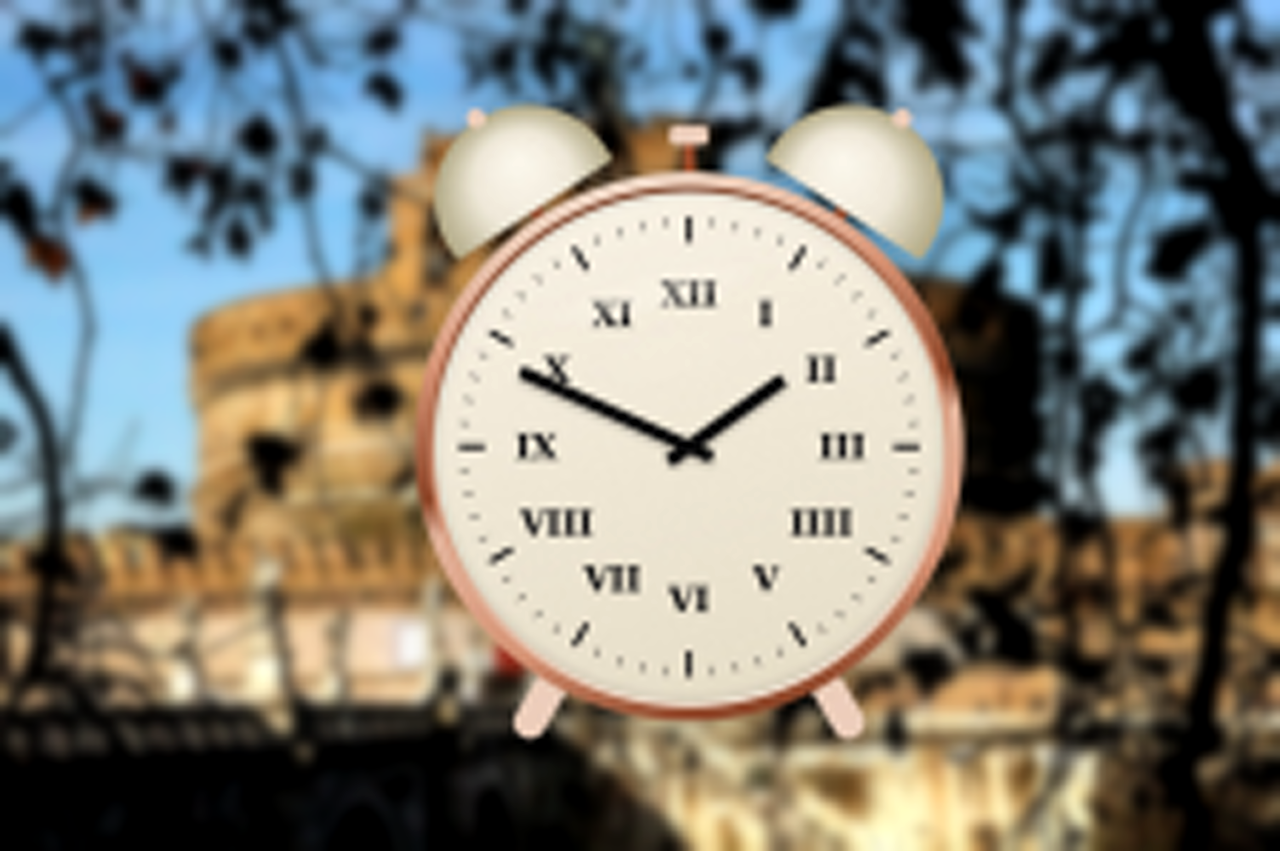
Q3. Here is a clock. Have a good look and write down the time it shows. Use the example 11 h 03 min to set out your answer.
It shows 1 h 49 min
